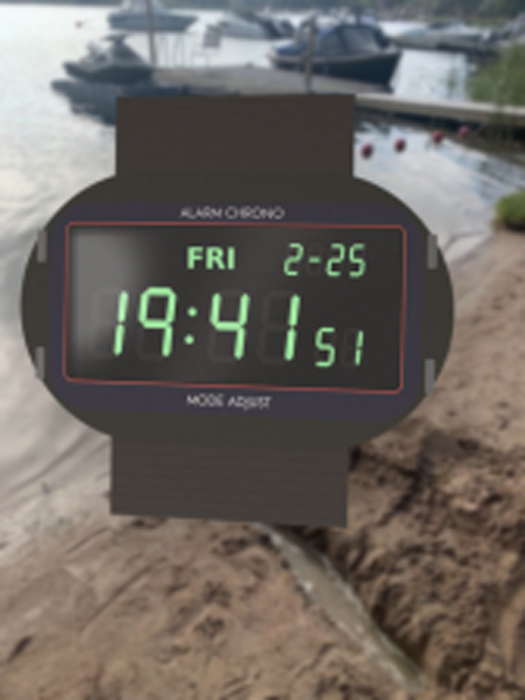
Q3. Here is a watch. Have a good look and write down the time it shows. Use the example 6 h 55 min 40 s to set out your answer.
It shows 19 h 41 min 51 s
